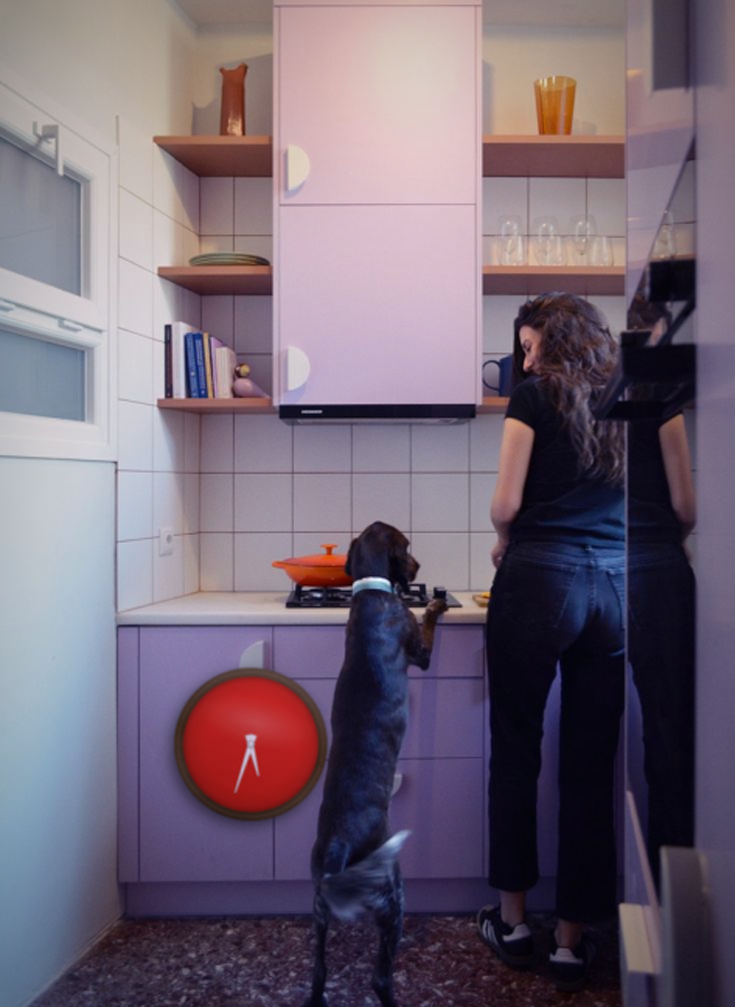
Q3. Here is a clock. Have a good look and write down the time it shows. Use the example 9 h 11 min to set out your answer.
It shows 5 h 33 min
